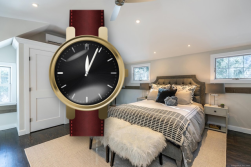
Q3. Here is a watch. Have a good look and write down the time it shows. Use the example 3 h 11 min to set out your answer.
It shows 12 h 04 min
